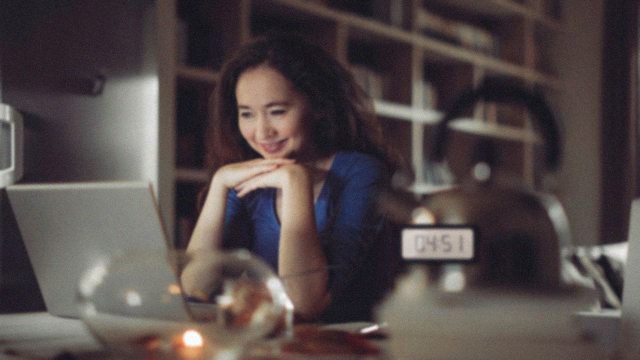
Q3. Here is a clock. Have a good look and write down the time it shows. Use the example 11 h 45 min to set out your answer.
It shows 4 h 51 min
